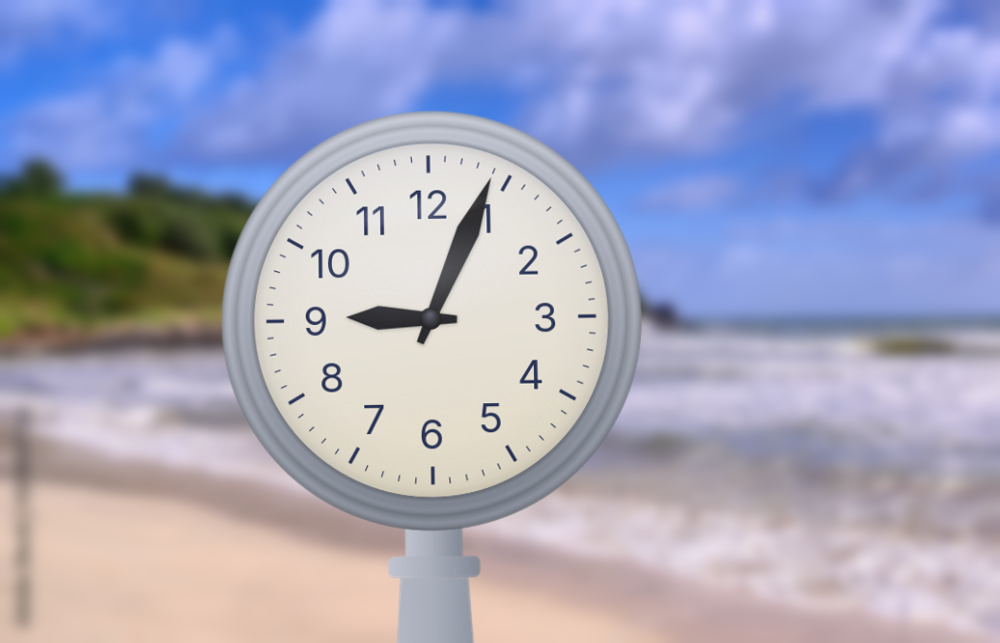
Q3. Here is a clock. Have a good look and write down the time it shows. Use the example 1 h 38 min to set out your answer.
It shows 9 h 04 min
